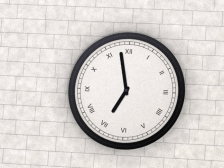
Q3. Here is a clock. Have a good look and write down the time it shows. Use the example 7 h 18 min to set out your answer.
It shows 6 h 58 min
